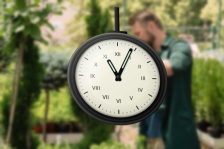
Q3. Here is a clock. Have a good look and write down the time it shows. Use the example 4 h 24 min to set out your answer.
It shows 11 h 04 min
